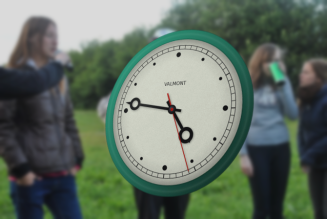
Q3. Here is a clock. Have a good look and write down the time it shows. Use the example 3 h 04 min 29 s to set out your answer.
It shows 4 h 46 min 26 s
